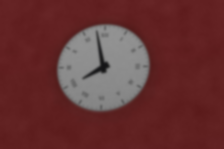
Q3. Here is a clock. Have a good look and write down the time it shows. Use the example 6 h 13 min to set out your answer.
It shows 7 h 58 min
